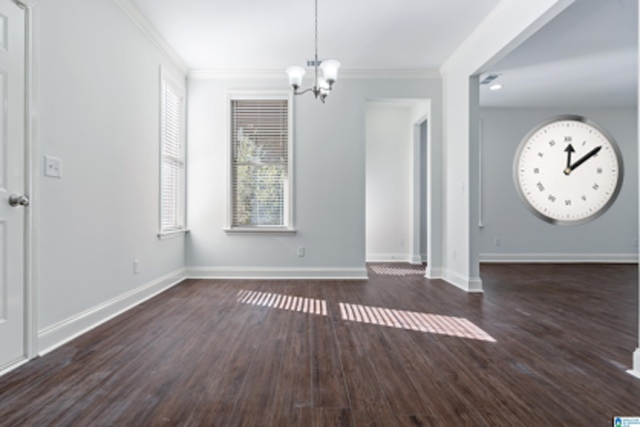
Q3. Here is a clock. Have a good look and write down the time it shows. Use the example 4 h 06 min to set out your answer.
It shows 12 h 09 min
